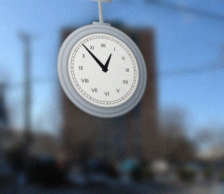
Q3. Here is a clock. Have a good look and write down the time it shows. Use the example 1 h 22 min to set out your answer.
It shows 12 h 53 min
